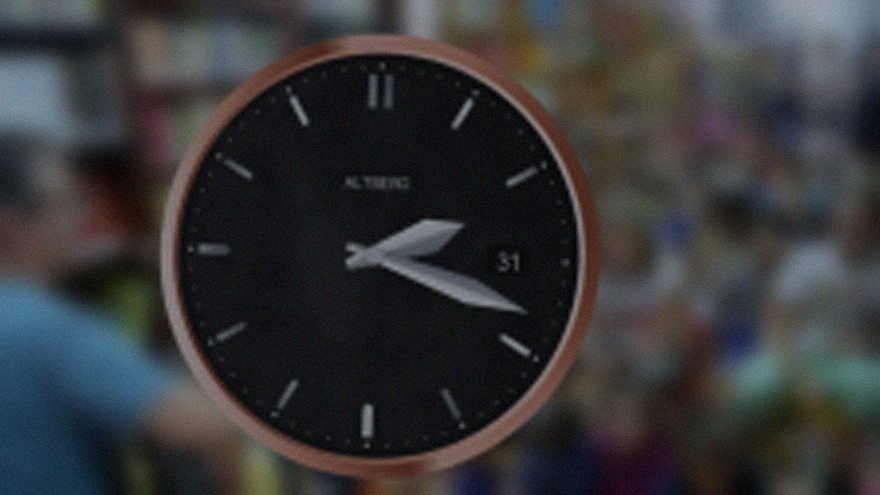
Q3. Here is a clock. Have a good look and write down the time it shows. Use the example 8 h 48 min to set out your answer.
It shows 2 h 18 min
